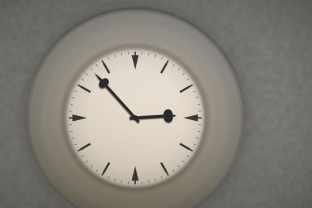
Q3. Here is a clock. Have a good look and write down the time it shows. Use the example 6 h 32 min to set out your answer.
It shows 2 h 53 min
